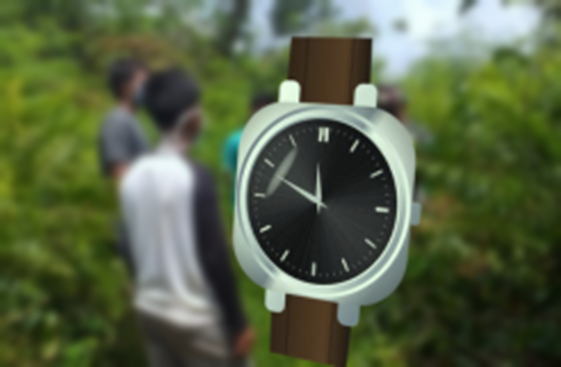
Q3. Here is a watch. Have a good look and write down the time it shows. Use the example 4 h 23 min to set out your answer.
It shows 11 h 49 min
